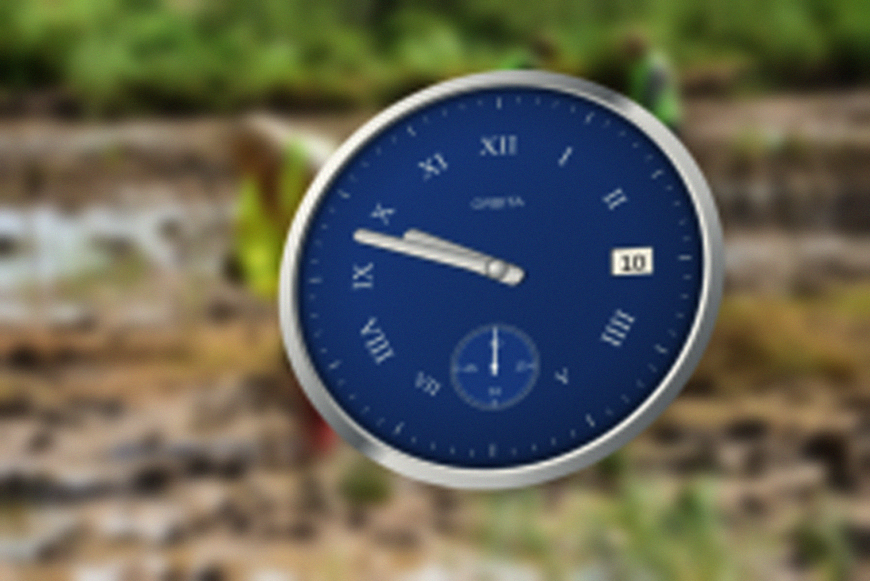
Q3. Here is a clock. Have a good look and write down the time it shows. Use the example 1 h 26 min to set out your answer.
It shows 9 h 48 min
